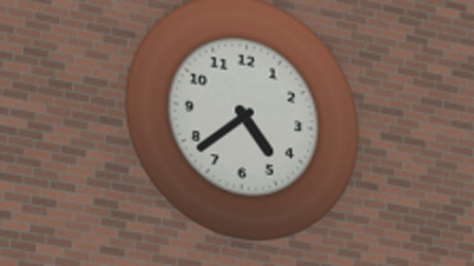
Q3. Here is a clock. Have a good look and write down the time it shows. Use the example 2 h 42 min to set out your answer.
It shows 4 h 38 min
